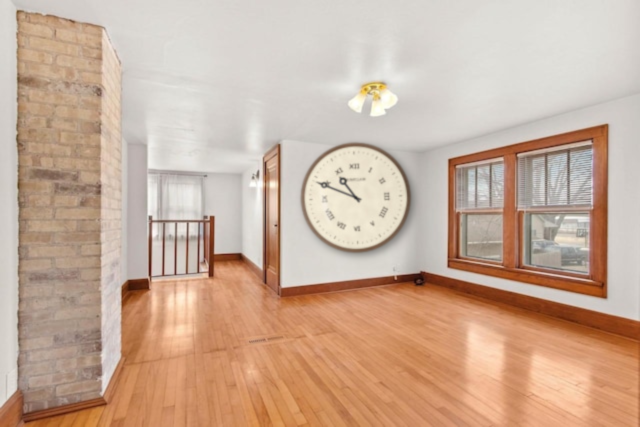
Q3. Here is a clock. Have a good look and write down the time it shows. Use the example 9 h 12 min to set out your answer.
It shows 10 h 49 min
